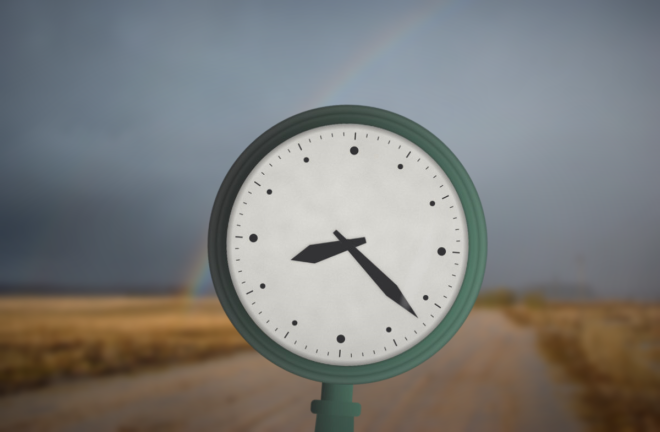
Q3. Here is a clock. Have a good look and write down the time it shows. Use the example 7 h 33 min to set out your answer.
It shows 8 h 22 min
